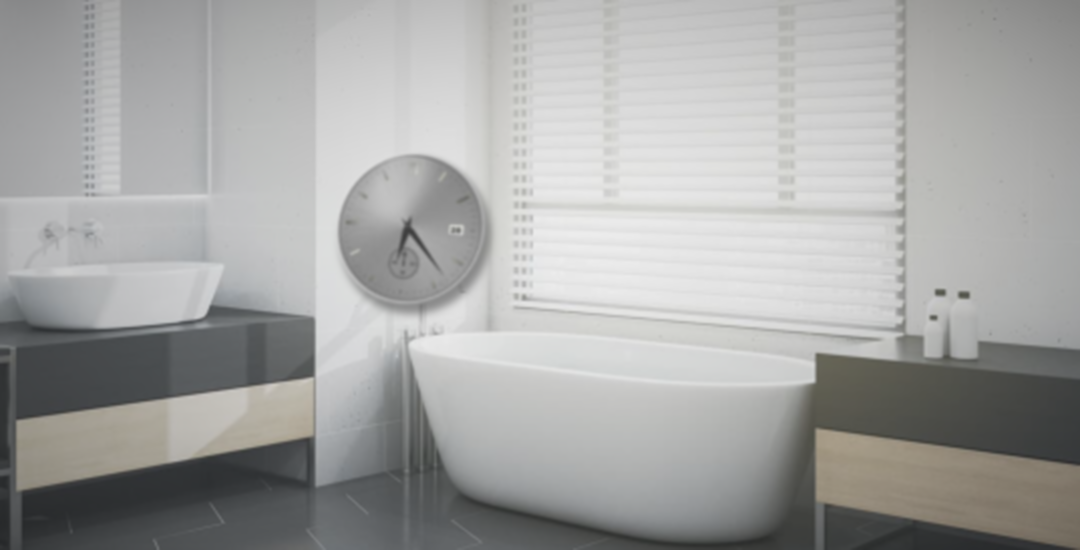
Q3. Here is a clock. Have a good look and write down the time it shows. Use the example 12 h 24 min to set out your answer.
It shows 6 h 23 min
